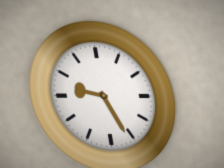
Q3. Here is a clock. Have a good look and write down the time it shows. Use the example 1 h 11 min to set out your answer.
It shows 9 h 26 min
